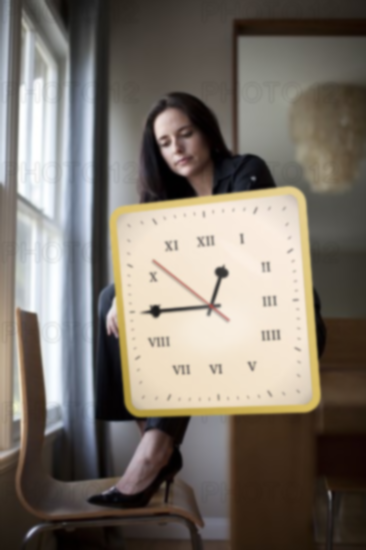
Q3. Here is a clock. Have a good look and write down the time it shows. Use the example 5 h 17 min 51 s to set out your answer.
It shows 12 h 44 min 52 s
